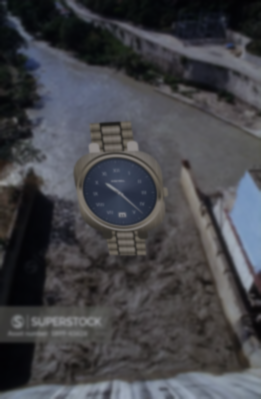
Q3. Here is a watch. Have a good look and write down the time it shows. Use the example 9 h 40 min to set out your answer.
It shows 10 h 23 min
